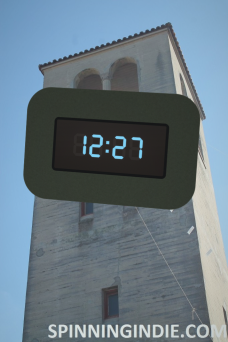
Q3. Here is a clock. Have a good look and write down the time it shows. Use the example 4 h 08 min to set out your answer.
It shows 12 h 27 min
